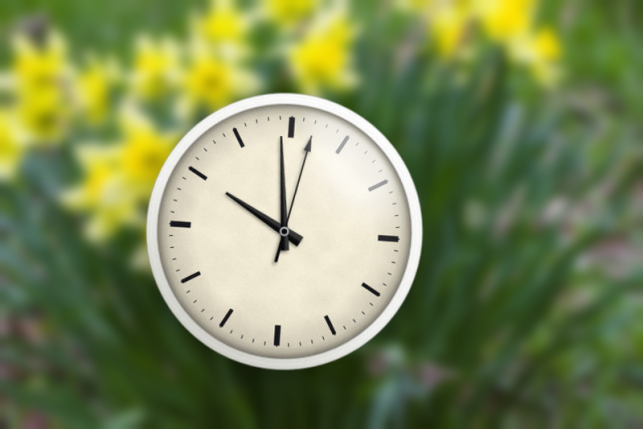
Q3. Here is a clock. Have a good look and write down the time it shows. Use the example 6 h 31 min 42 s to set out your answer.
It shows 9 h 59 min 02 s
